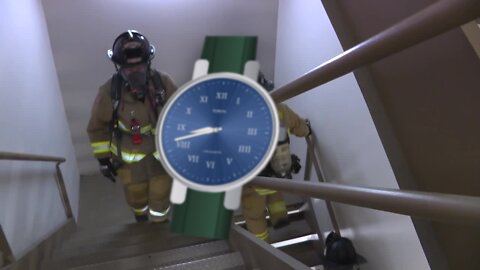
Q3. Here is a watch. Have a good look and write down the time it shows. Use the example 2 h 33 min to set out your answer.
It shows 8 h 42 min
